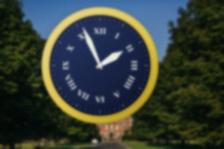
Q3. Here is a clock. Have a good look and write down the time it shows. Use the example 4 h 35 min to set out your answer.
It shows 1 h 56 min
